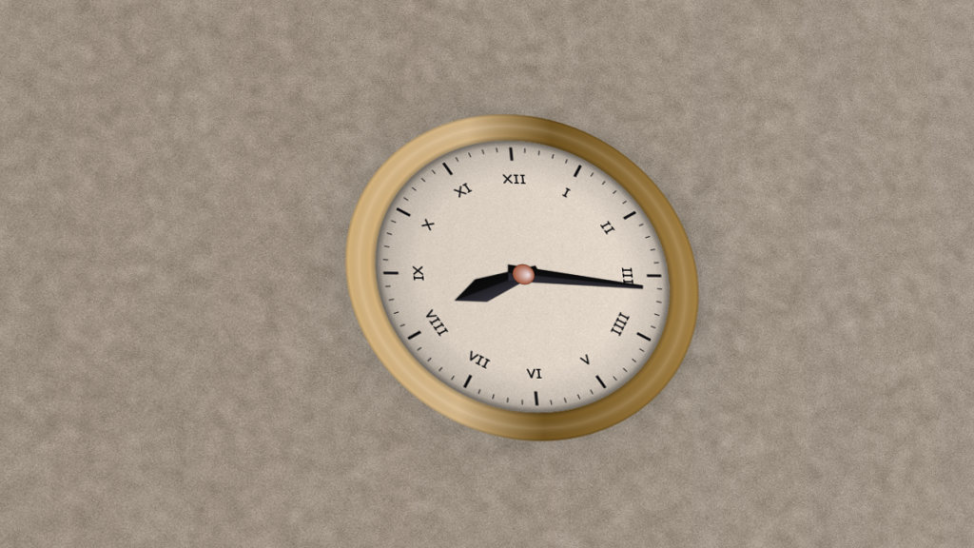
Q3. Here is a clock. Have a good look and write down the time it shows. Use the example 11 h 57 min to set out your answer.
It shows 8 h 16 min
